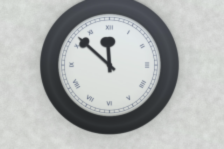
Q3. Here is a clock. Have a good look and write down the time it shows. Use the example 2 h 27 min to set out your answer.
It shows 11 h 52 min
